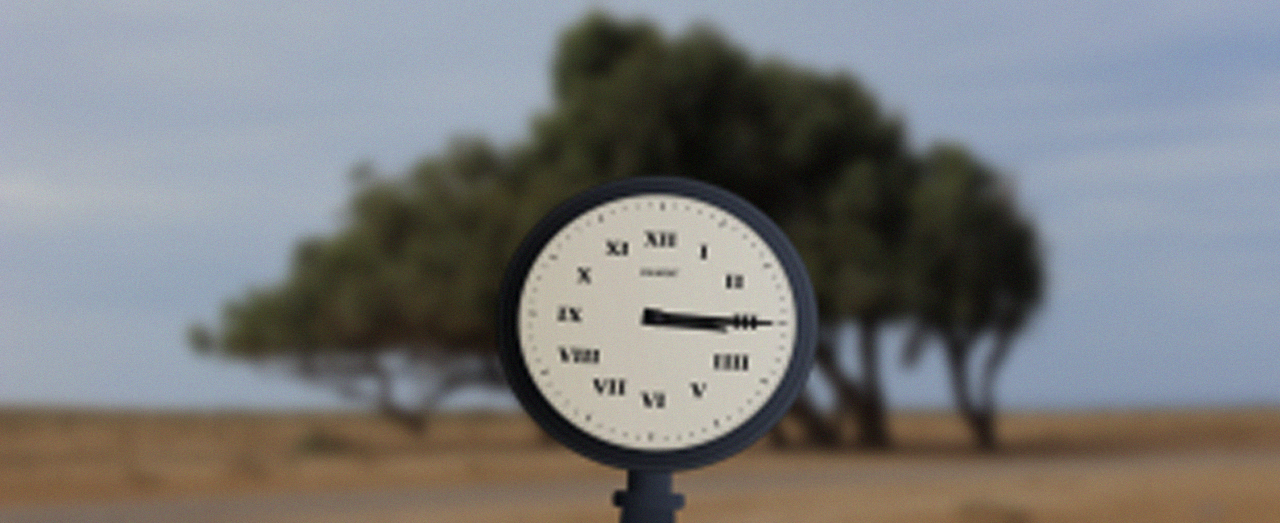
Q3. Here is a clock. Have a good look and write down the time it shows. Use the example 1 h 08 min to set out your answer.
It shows 3 h 15 min
